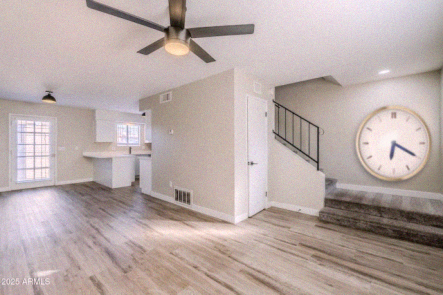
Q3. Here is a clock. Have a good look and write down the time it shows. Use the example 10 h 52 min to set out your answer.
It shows 6 h 20 min
